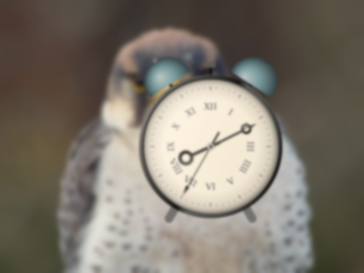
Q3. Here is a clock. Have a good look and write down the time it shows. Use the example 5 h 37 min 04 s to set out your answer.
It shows 8 h 10 min 35 s
